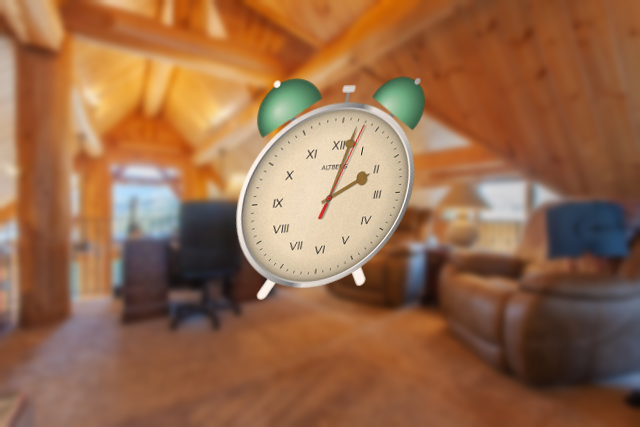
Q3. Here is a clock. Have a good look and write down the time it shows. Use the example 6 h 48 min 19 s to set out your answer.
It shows 2 h 02 min 03 s
